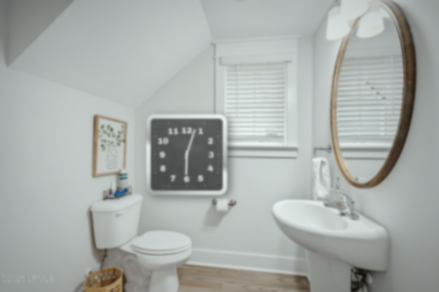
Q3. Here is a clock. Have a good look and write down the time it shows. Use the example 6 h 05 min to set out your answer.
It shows 6 h 03 min
